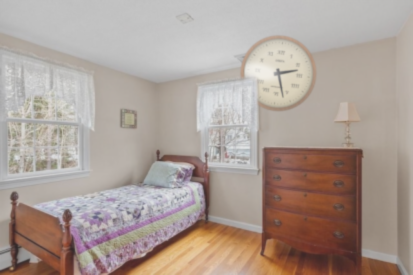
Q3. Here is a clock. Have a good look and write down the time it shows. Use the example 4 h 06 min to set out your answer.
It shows 2 h 27 min
